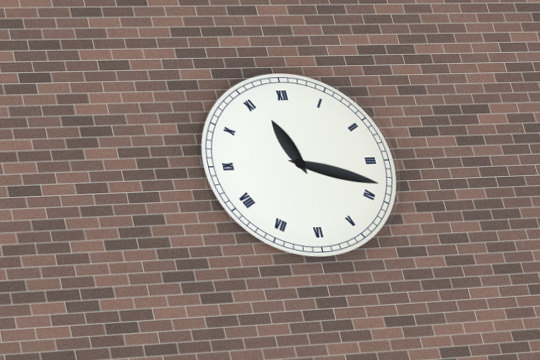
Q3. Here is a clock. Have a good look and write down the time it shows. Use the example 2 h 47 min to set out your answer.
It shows 11 h 18 min
